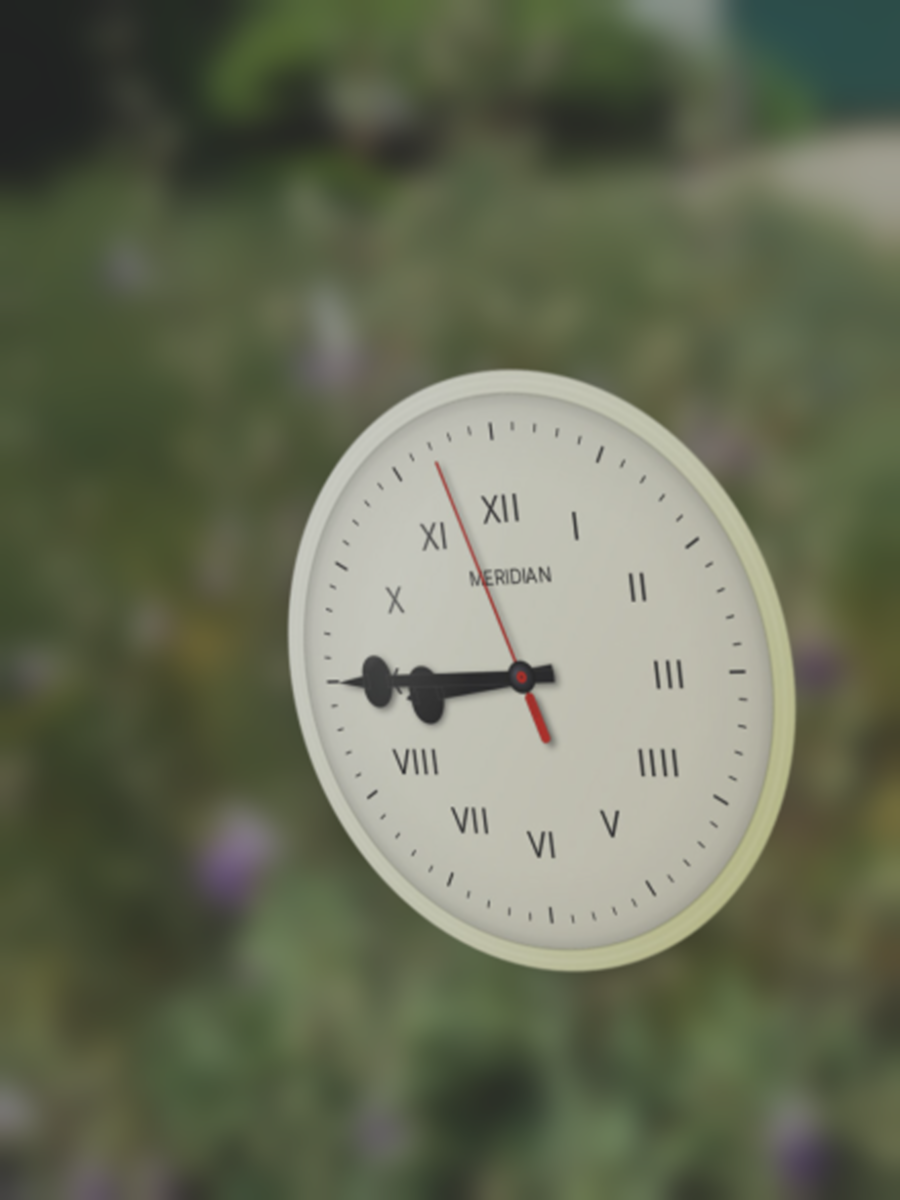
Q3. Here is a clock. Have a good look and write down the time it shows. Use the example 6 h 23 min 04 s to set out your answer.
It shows 8 h 44 min 57 s
